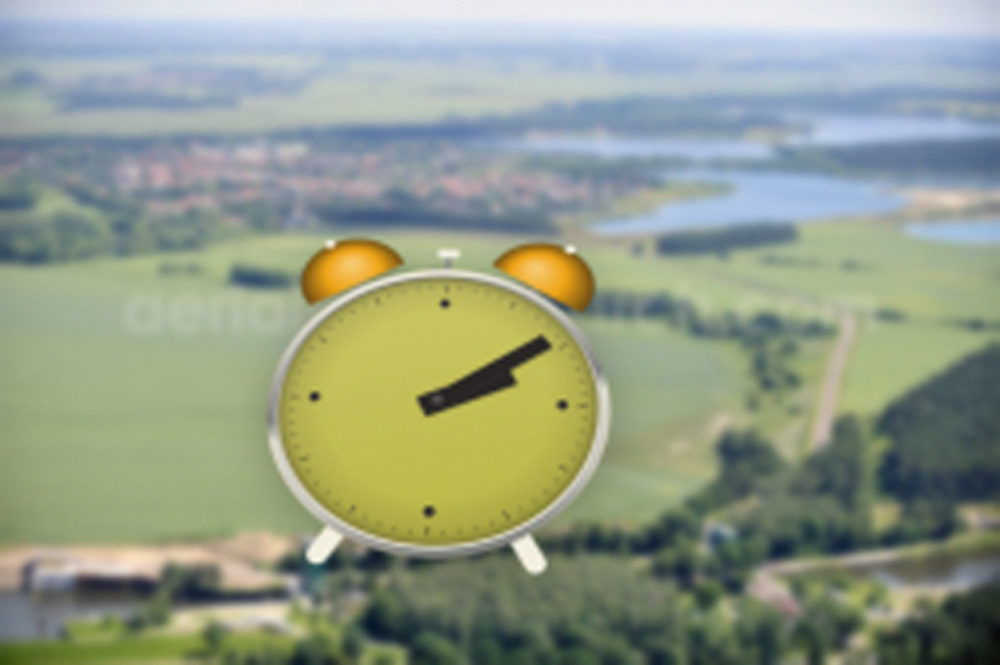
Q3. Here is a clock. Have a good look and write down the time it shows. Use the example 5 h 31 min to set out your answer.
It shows 2 h 09 min
